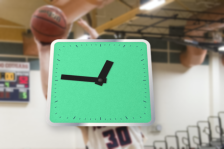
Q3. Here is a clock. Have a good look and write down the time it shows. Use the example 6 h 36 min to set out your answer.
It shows 12 h 46 min
